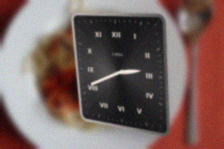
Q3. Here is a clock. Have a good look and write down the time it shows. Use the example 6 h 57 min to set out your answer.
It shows 2 h 41 min
